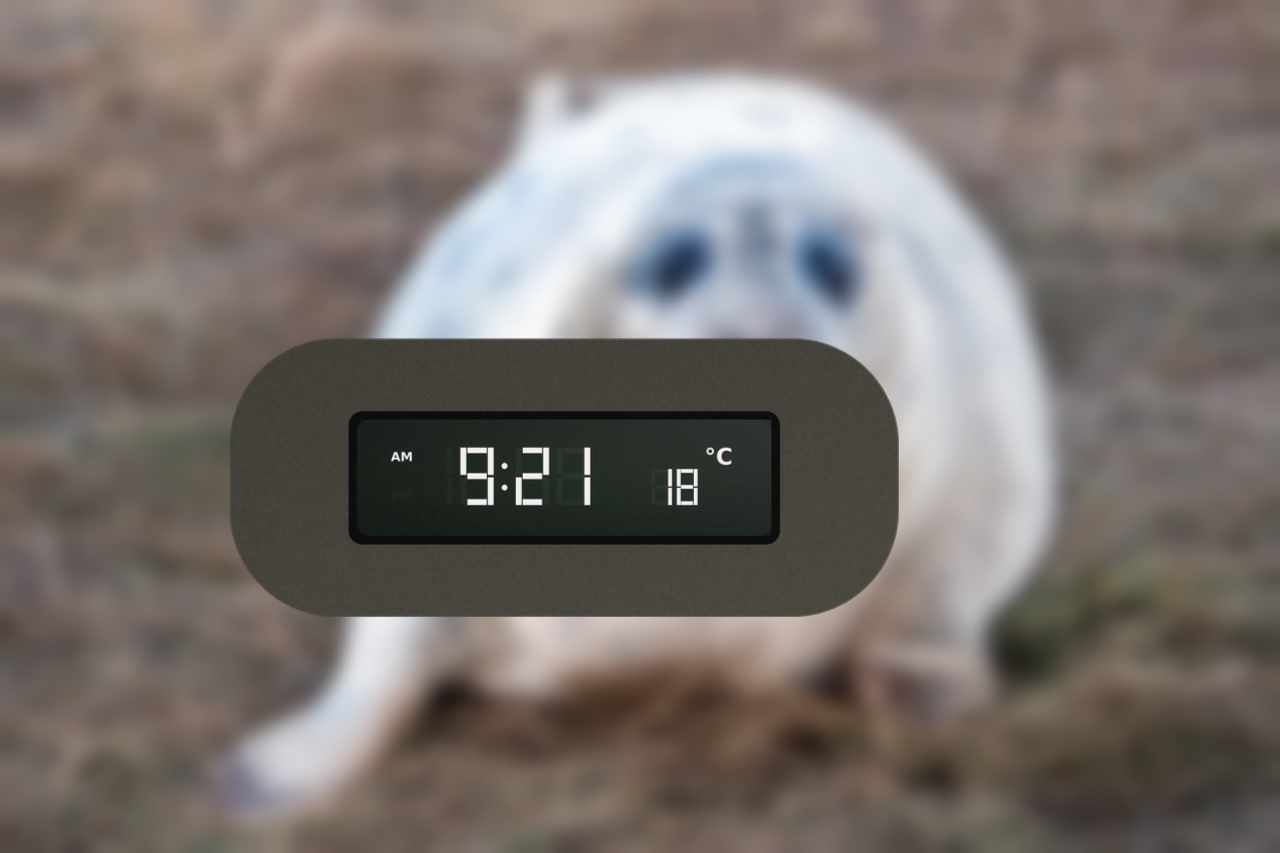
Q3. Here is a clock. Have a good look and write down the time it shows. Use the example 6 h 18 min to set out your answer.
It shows 9 h 21 min
